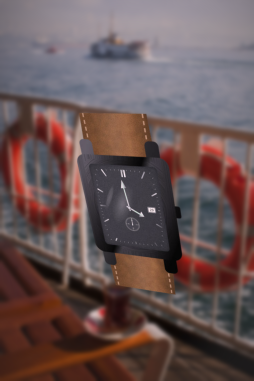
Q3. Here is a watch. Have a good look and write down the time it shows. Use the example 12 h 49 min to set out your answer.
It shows 3 h 59 min
